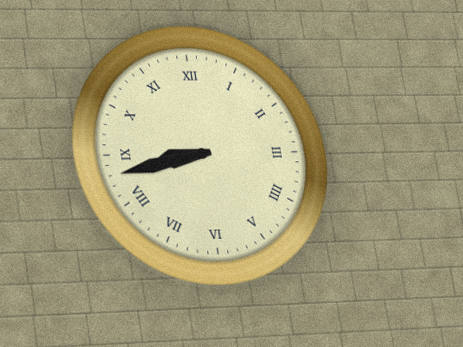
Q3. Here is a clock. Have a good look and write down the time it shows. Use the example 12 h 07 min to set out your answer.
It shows 8 h 43 min
